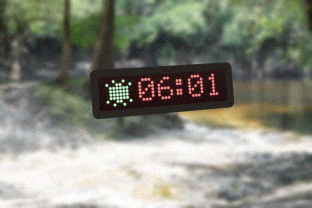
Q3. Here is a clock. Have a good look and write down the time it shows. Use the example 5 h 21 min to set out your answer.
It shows 6 h 01 min
